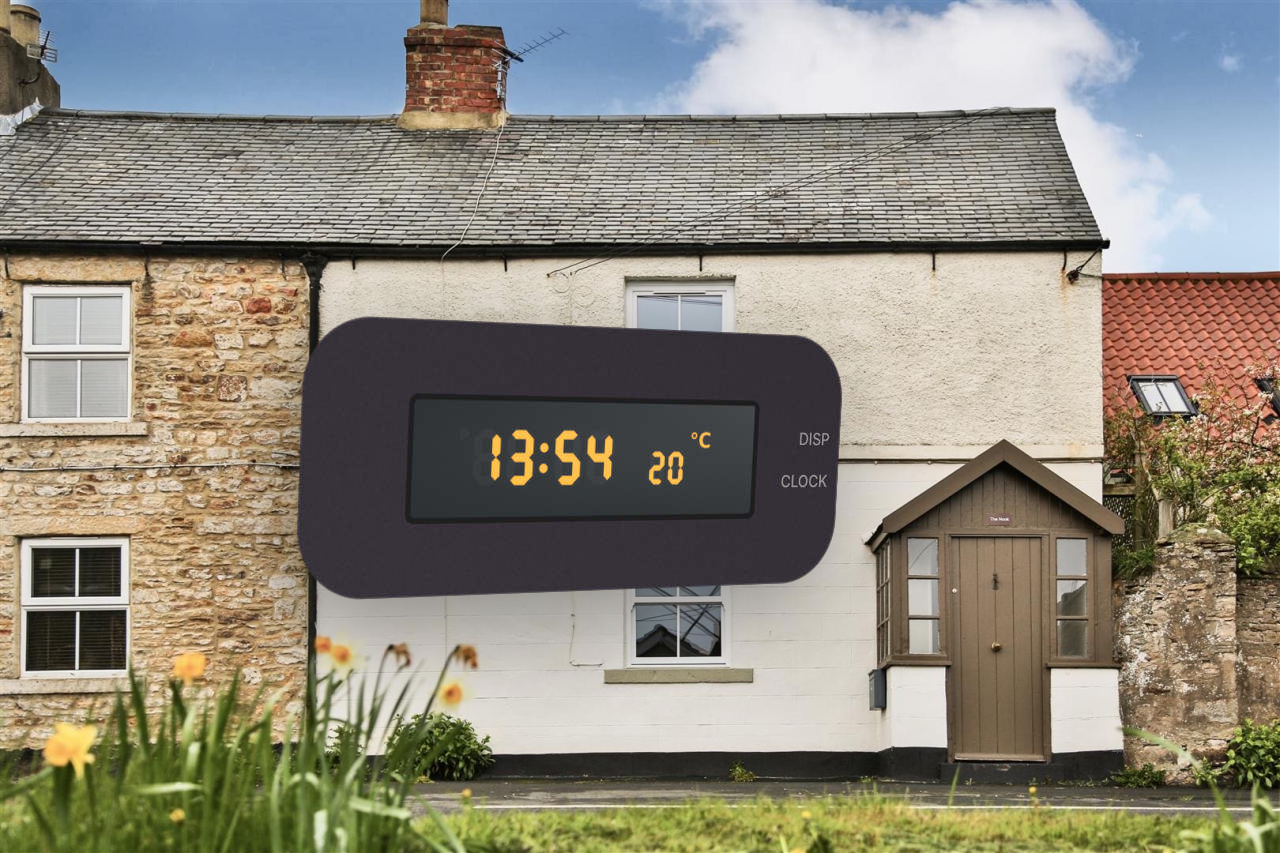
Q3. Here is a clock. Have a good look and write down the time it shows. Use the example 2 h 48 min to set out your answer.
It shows 13 h 54 min
